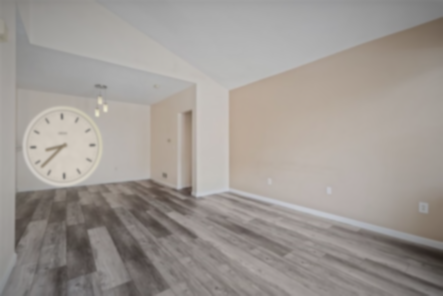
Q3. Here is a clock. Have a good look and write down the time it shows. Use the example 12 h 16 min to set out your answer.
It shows 8 h 38 min
